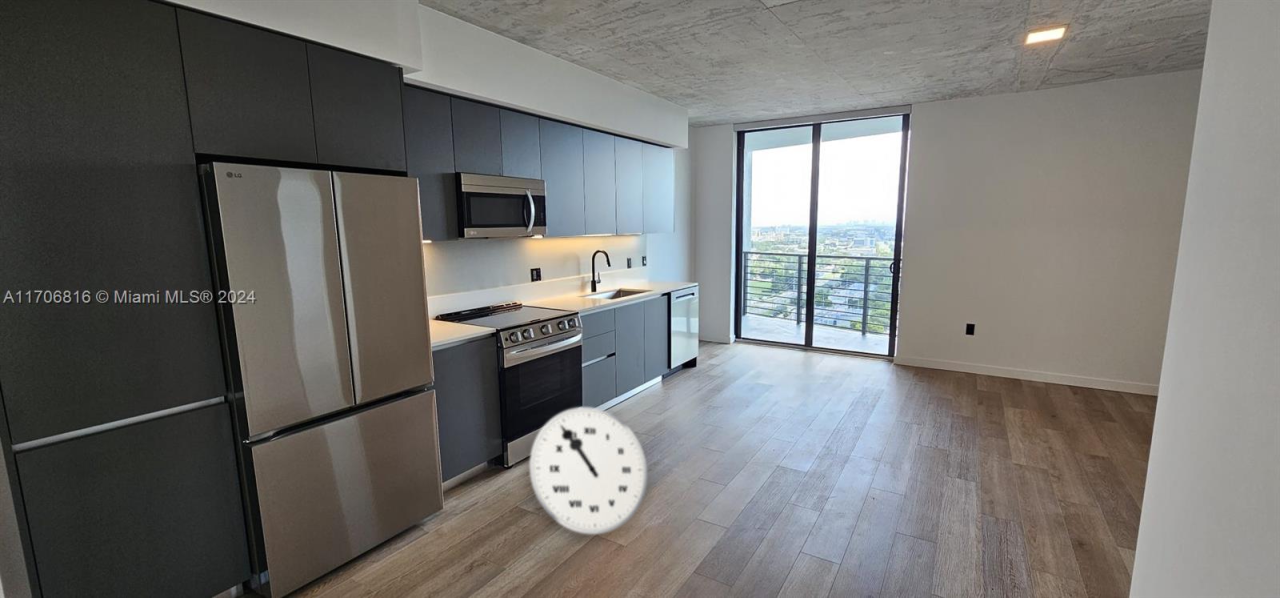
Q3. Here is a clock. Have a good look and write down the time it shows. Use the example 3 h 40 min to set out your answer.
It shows 10 h 54 min
